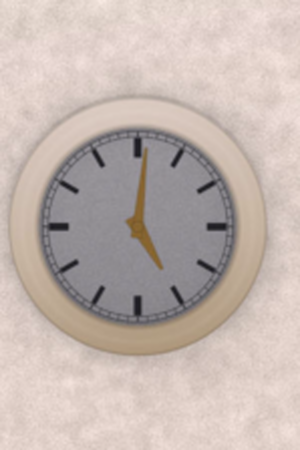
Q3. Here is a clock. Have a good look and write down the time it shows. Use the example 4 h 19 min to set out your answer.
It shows 5 h 01 min
